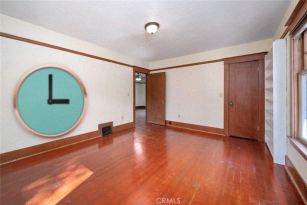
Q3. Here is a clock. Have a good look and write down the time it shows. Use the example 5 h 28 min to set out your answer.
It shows 3 h 00 min
